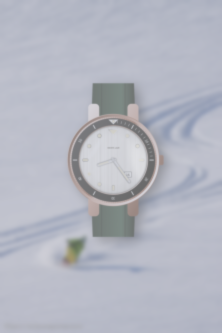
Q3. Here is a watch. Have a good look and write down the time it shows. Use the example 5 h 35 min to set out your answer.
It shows 8 h 24 min
